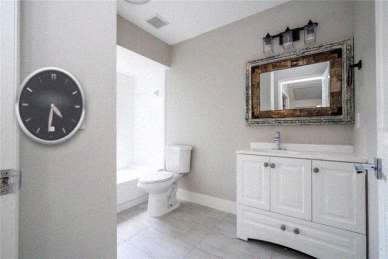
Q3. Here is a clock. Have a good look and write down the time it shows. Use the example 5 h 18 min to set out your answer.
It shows 4 h 31 min
